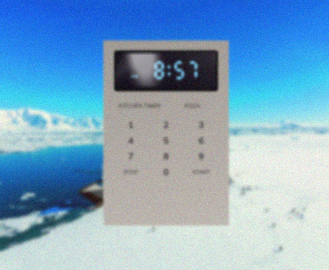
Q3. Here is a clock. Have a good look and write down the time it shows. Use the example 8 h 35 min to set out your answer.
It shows 8 h 57 min
